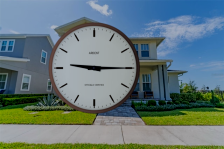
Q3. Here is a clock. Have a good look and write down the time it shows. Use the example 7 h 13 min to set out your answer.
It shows 9 h 15 min
